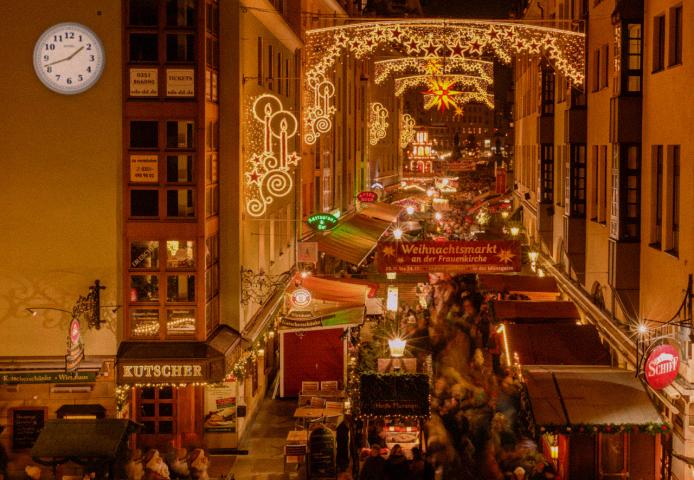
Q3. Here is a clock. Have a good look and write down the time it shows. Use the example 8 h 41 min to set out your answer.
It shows 1 h 42 min
